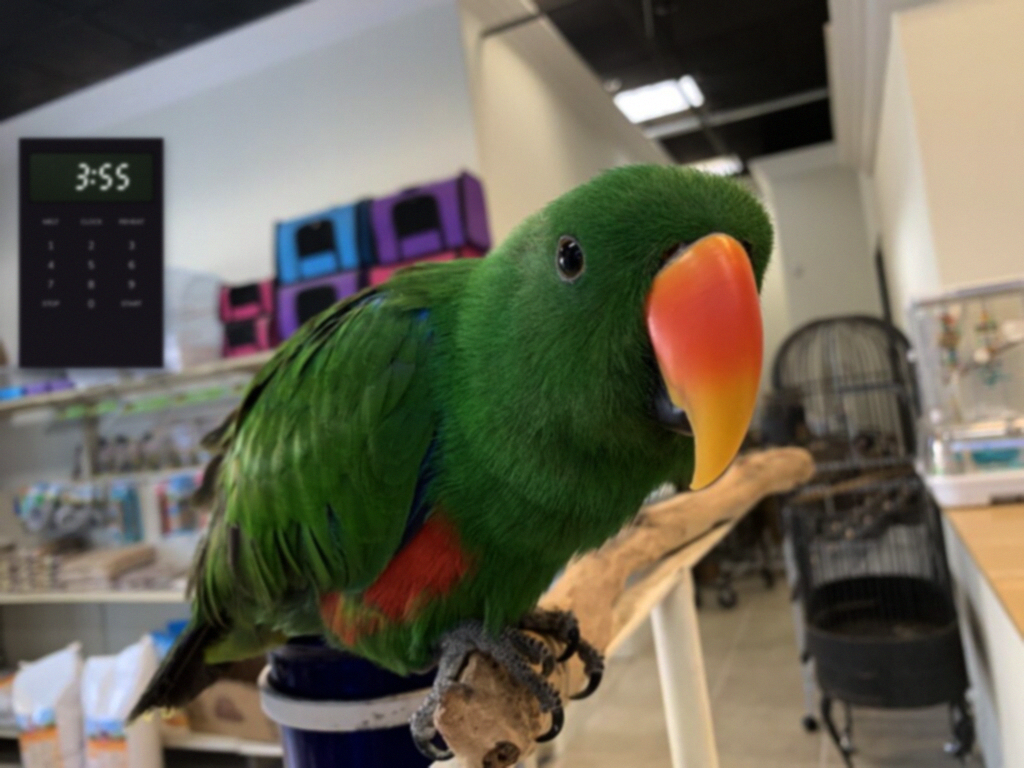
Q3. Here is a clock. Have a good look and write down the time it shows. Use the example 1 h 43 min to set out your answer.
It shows 3 h 55 min
